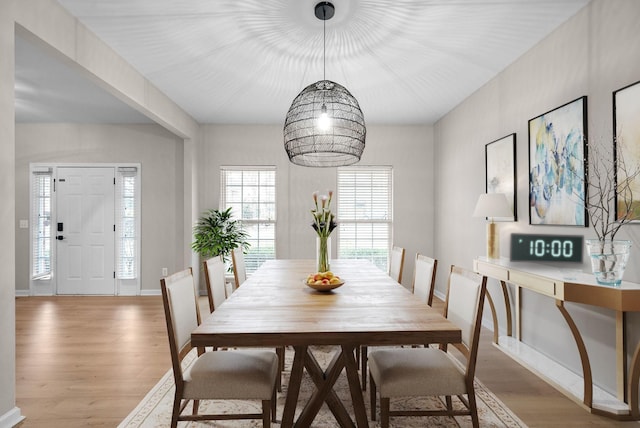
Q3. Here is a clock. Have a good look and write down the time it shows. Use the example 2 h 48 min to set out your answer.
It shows 10 h 00 min
